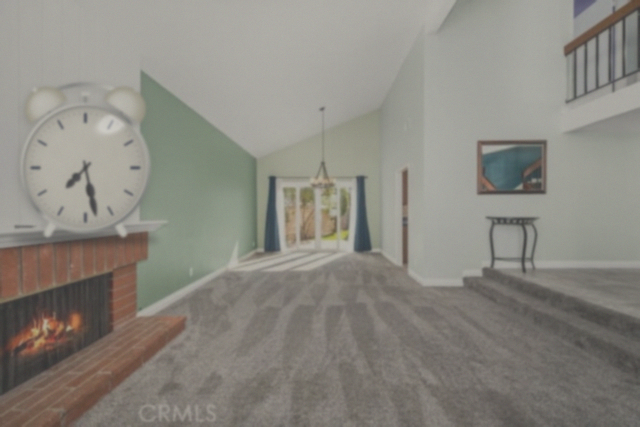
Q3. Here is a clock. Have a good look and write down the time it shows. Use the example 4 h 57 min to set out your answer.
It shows 7 h 28 min
